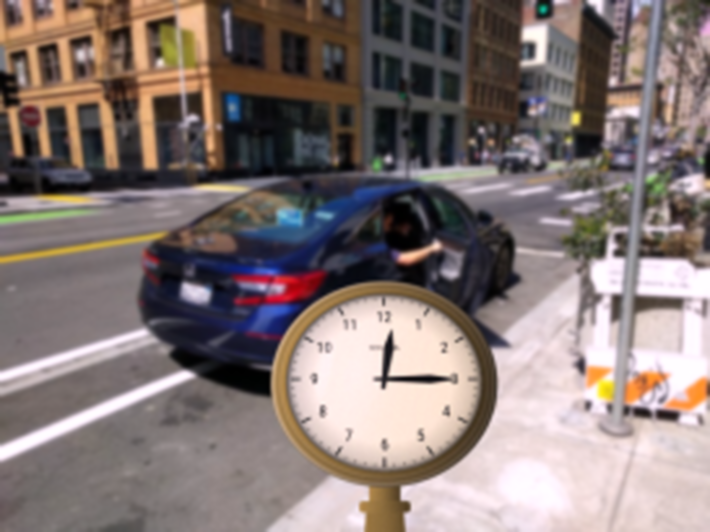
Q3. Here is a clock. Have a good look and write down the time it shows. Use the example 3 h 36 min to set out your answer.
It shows 12 h 15 min
